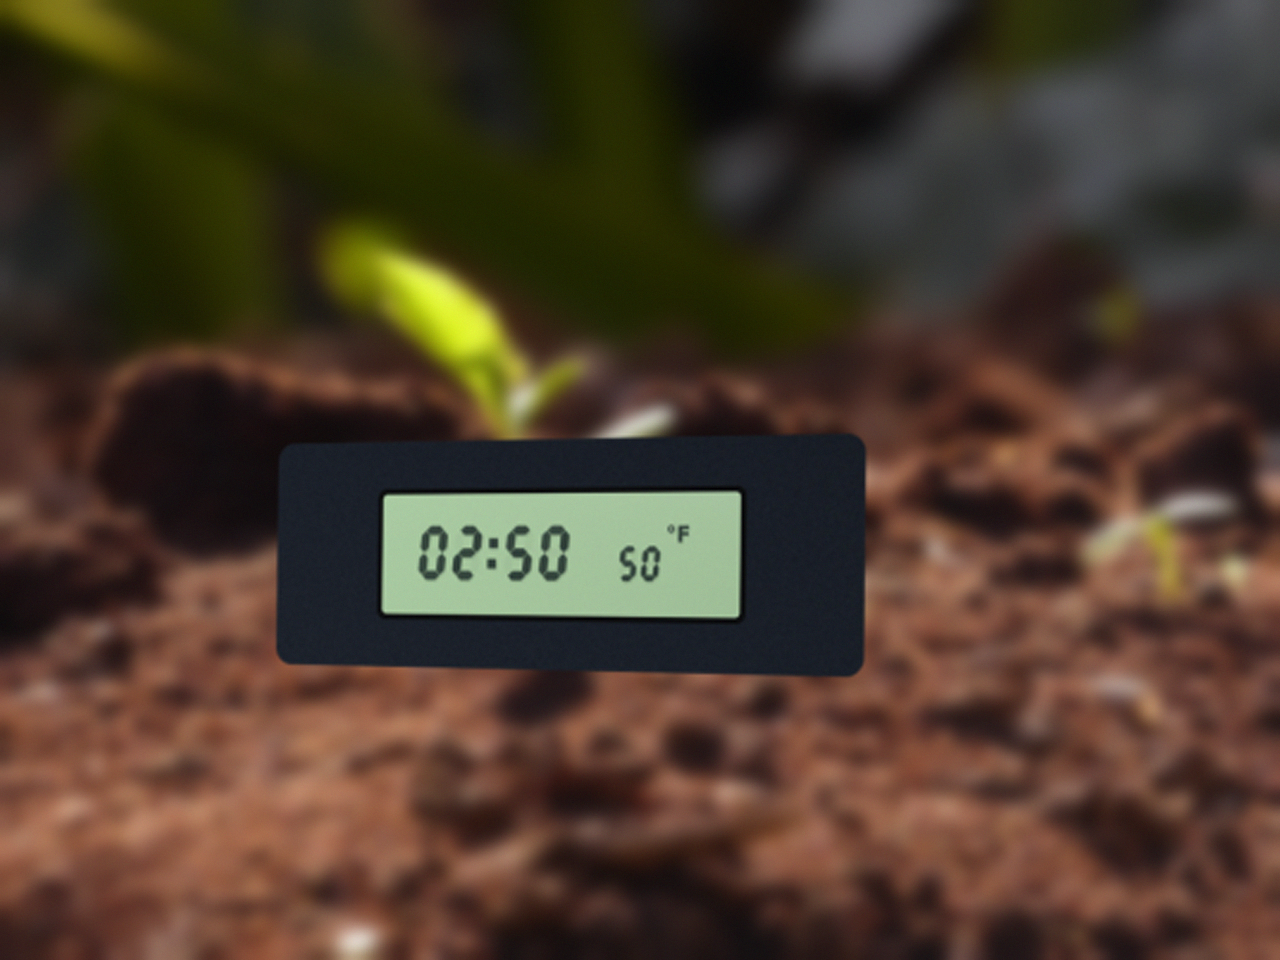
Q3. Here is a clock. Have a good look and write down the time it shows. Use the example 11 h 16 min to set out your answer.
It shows 2 h 50 min
